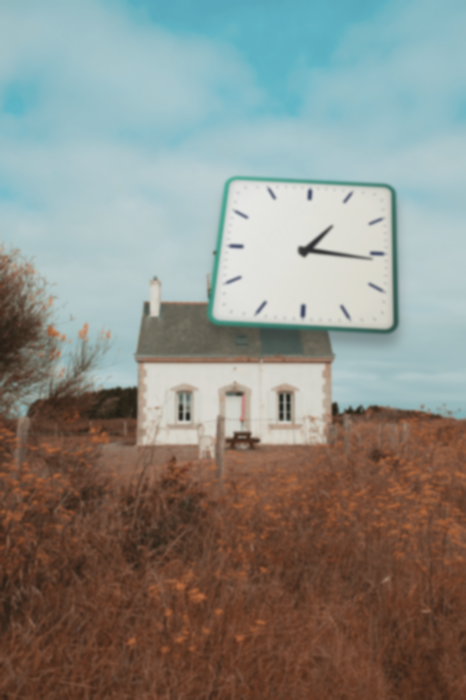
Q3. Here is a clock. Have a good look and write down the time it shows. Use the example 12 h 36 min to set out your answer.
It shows 1 h 16 min
